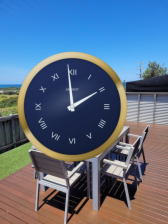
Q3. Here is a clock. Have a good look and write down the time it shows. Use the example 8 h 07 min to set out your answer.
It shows 1 h 59 min
